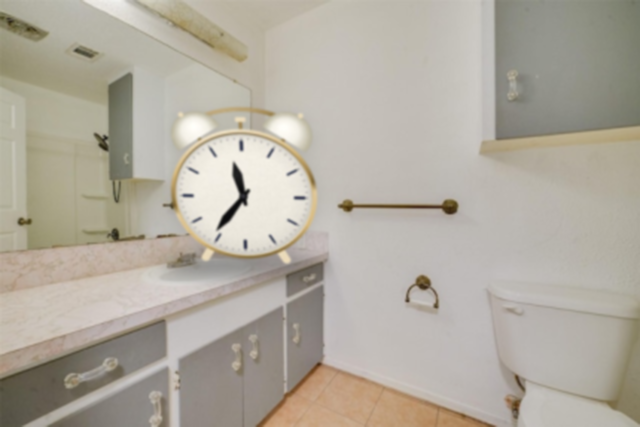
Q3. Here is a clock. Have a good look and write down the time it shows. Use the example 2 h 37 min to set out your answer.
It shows 11 h 36 min
